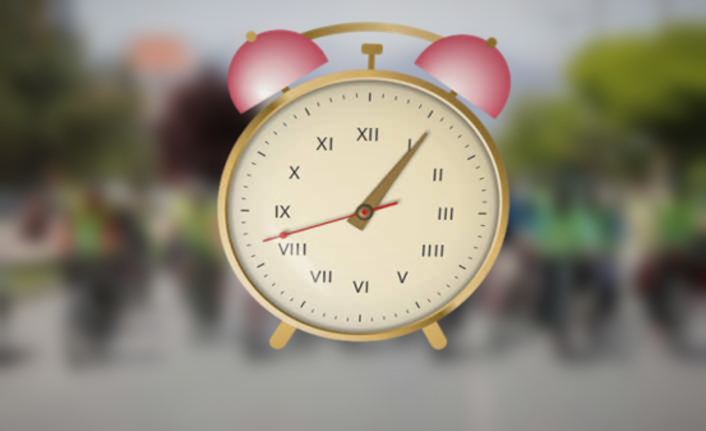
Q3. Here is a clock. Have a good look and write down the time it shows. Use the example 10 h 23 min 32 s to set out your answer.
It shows 1 h 05 min 42 s
